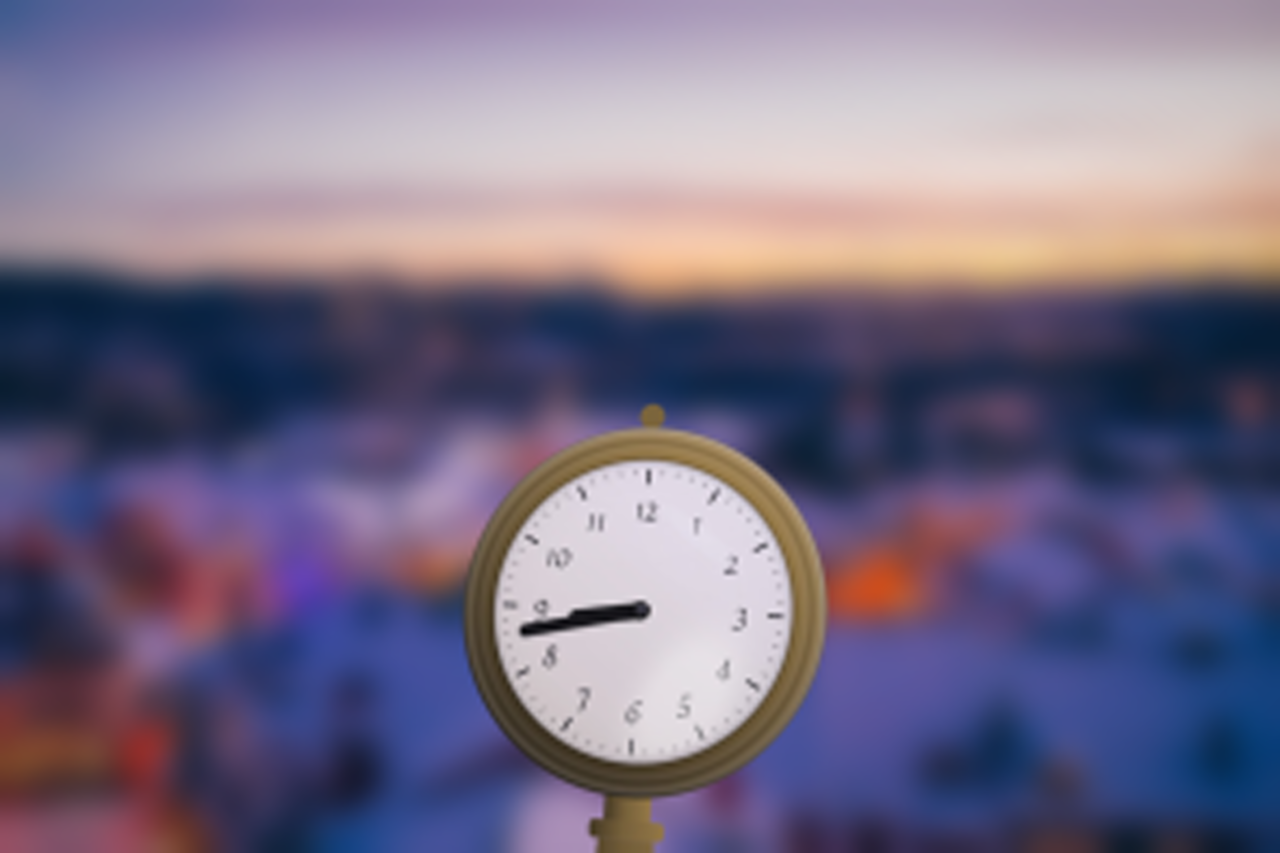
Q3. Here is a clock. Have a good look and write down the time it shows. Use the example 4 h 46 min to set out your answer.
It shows 8 h 43 min
